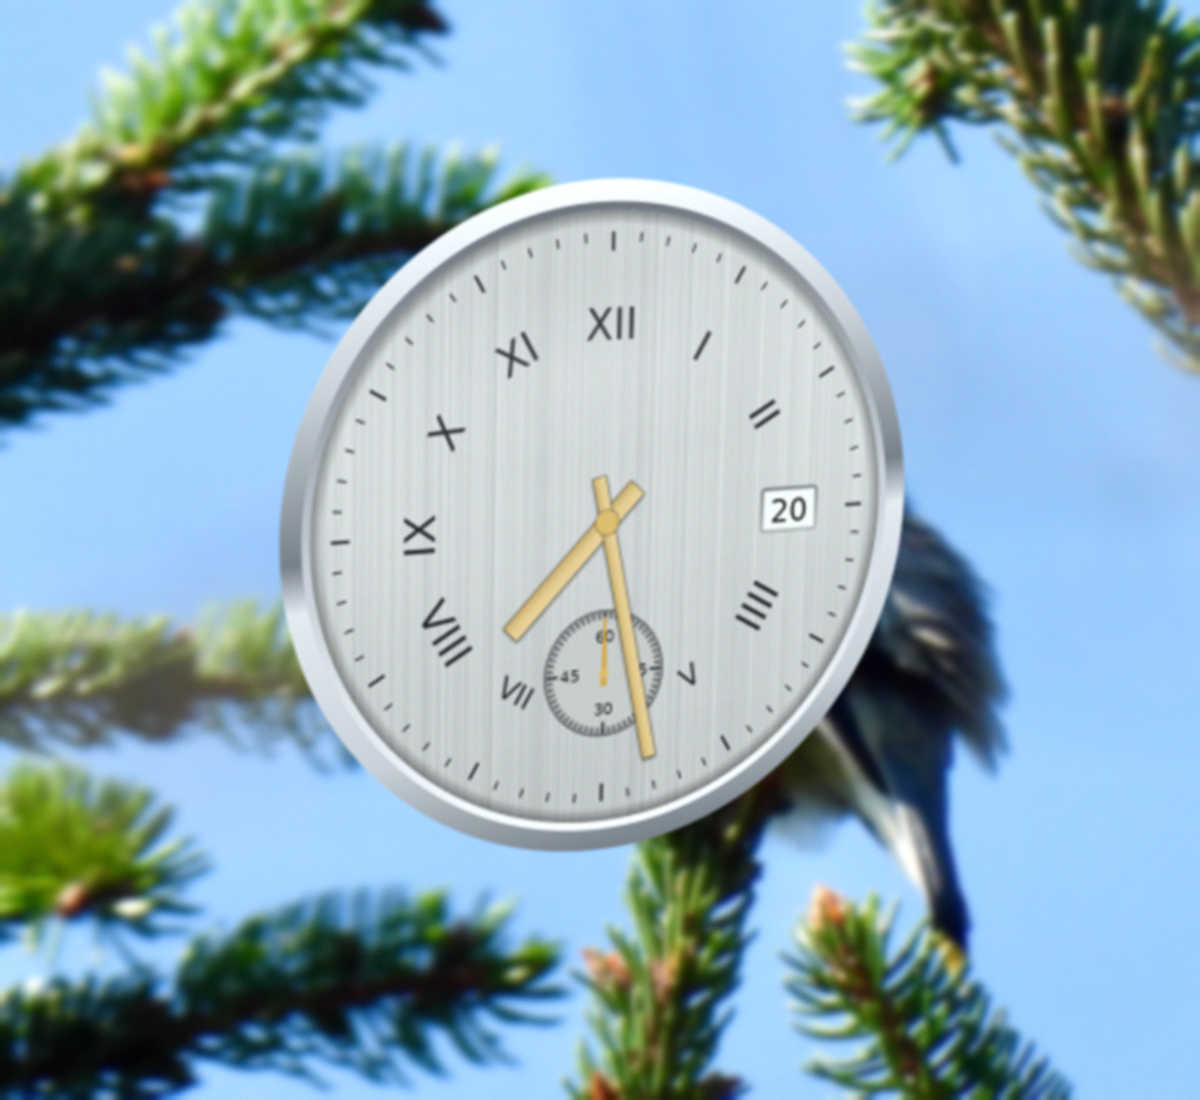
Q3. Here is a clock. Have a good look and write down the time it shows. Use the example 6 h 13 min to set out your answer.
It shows 7 h 28 min
